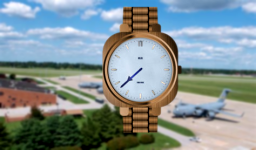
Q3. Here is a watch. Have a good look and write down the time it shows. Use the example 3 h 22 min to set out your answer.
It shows 7 h 38 min
